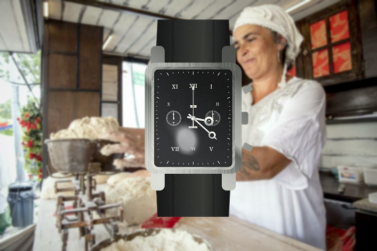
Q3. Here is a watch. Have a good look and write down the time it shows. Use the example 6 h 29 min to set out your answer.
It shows 3 h 22 min
